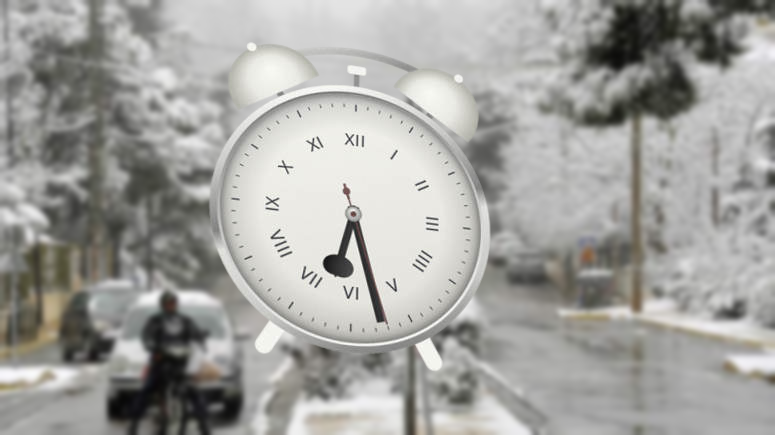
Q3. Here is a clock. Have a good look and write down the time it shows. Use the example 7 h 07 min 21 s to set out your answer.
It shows 6 h 27 min 27 s
